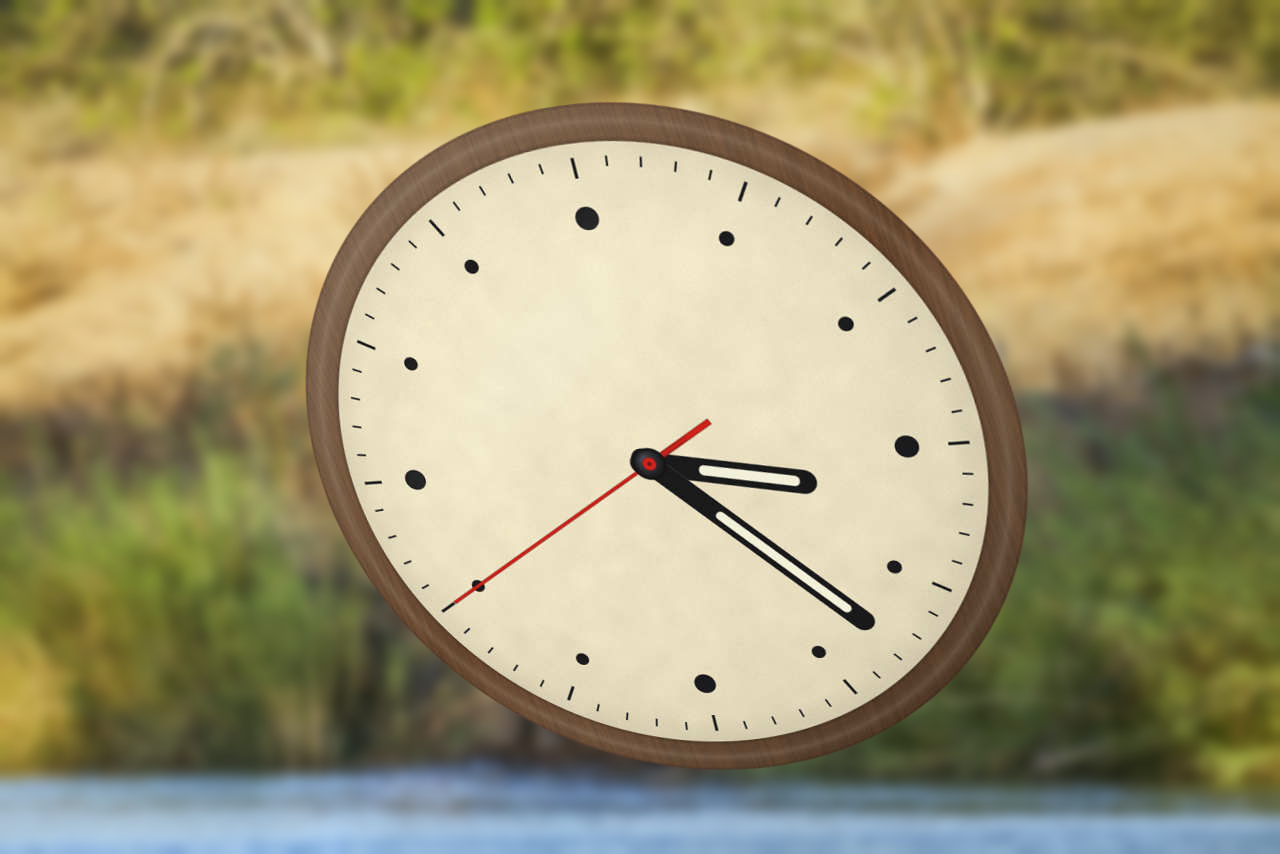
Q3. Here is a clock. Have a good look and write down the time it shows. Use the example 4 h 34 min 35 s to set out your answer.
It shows 3 h 22 min 40 s
